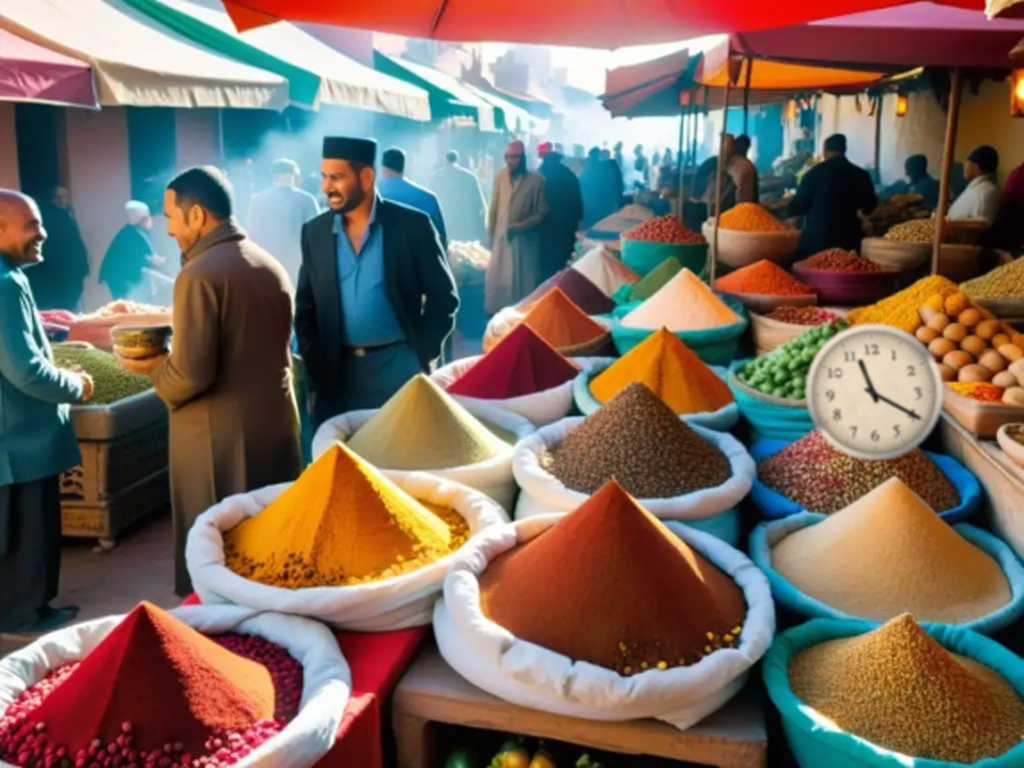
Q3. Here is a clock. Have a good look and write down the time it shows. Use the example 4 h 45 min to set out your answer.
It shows 11 h 20 min
